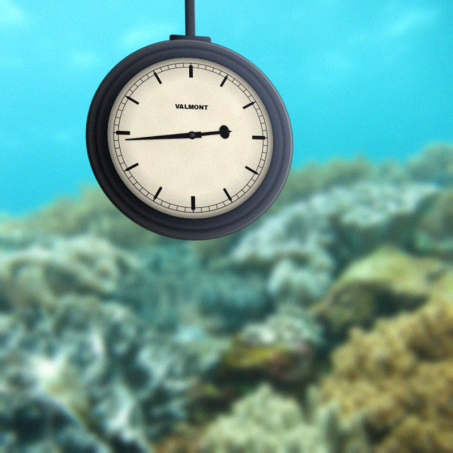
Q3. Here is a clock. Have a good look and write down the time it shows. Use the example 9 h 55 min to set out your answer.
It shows 2 h 44 min
